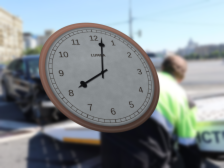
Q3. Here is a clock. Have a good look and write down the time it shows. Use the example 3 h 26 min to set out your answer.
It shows 8 h 02 min
